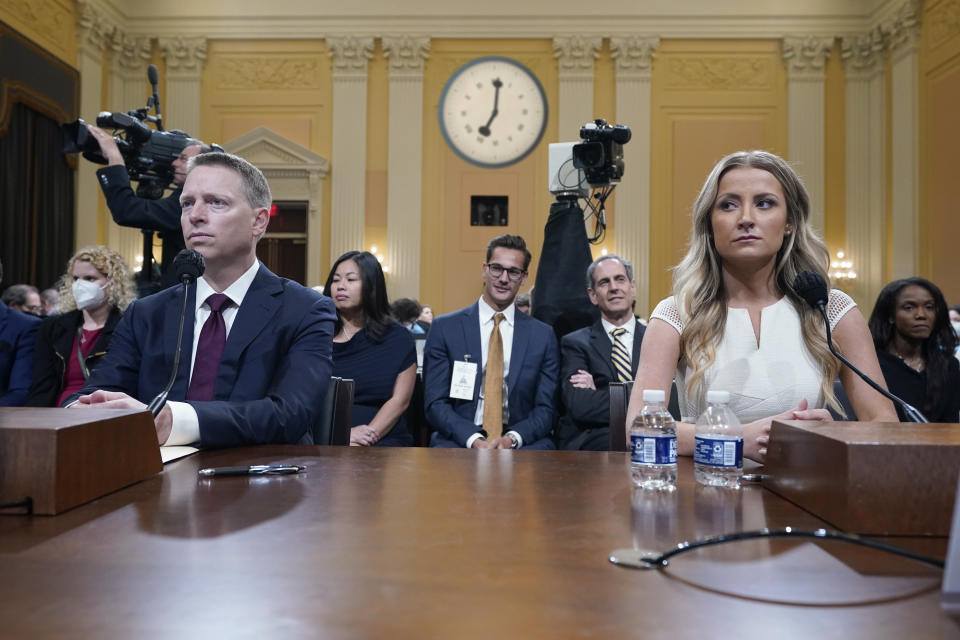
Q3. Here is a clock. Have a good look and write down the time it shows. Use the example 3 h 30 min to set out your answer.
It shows 7 h 01 min
